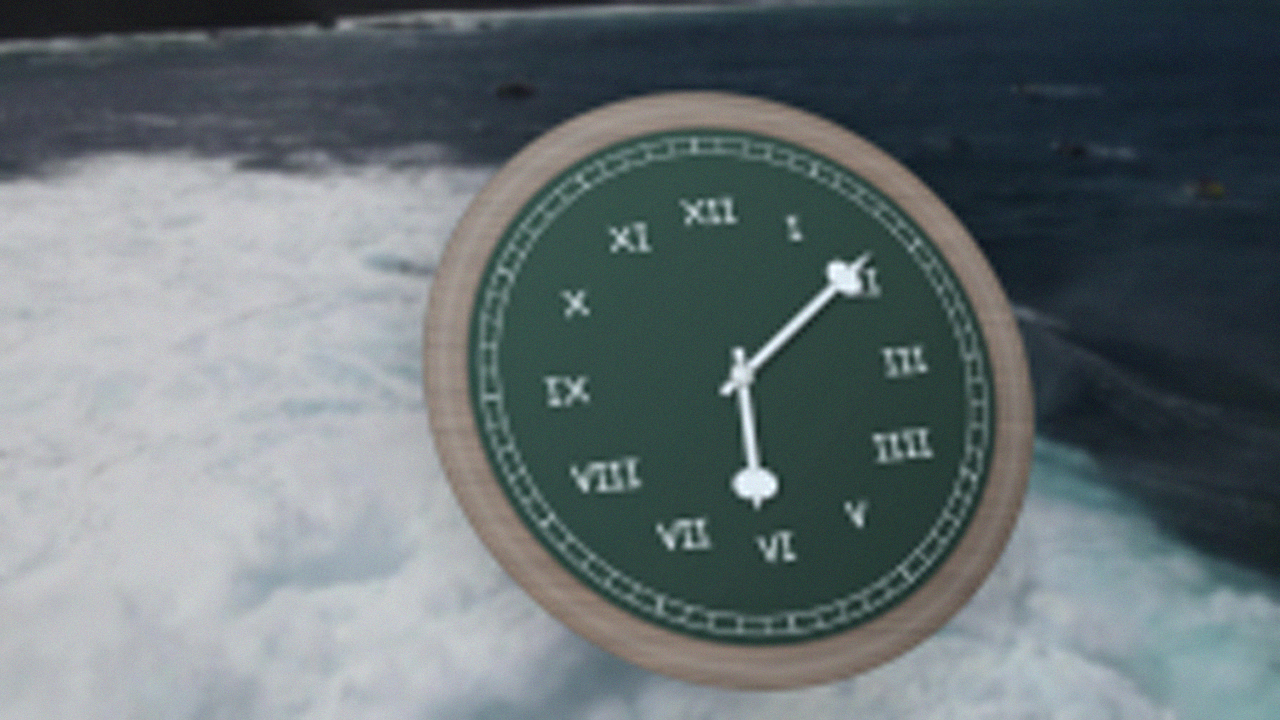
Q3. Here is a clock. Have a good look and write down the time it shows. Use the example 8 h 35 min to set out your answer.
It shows 6 h 09 min
